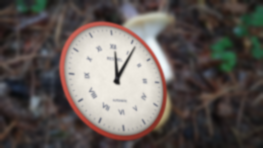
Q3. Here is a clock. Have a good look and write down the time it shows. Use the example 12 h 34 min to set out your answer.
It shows 12 h 06 min
